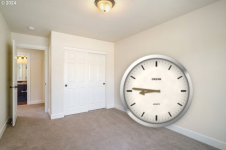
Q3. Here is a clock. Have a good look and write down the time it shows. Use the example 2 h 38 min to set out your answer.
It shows 8 h 46 min
